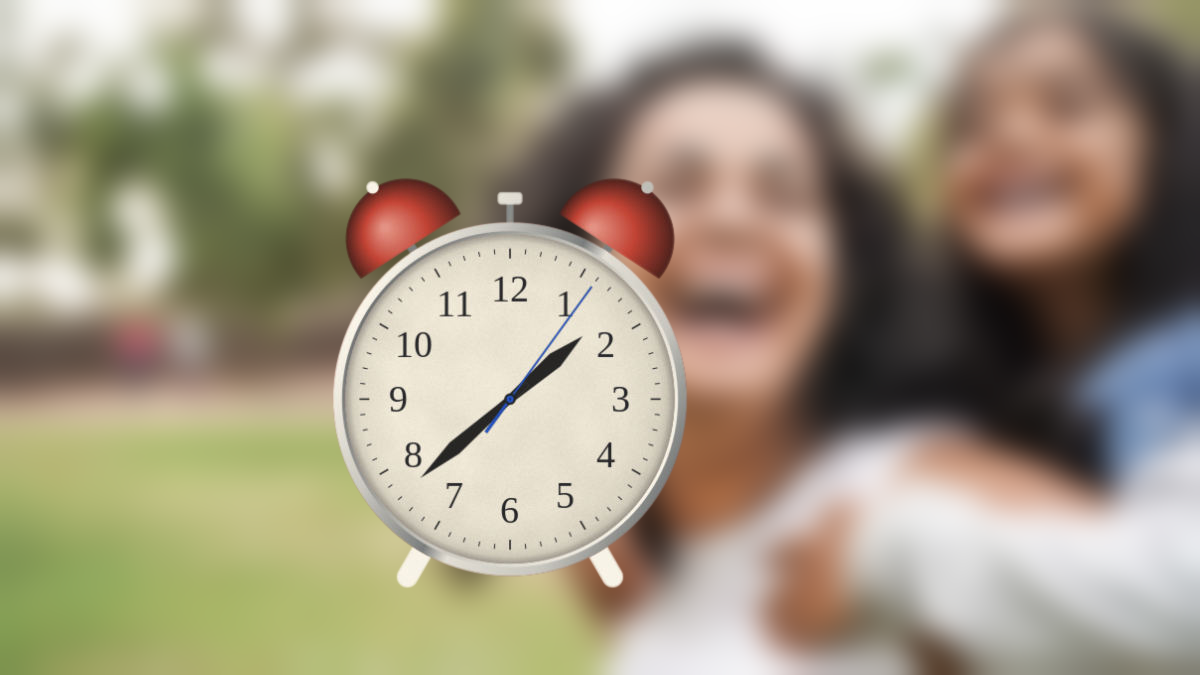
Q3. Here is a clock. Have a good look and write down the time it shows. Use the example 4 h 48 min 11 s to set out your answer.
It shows 1 h 38 min 06 s
